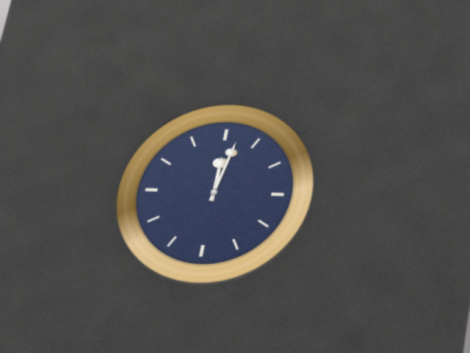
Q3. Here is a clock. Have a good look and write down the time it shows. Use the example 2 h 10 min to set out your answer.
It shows 12 h 02 min
